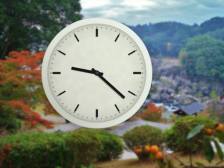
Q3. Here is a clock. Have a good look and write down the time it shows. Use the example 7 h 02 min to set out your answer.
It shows 9 h 22 min
